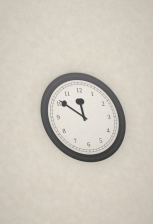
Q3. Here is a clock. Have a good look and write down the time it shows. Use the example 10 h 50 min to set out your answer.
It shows 11 h 51 min
